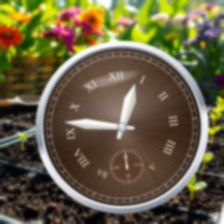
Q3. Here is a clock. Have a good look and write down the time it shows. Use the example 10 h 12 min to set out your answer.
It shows 12 h 47 min
